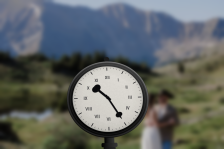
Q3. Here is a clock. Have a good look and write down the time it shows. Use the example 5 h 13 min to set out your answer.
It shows 10 h 25 min
